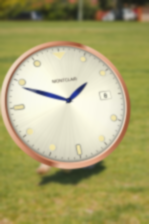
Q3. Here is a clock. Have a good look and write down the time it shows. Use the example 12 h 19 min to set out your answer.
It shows 1 h 49 min
